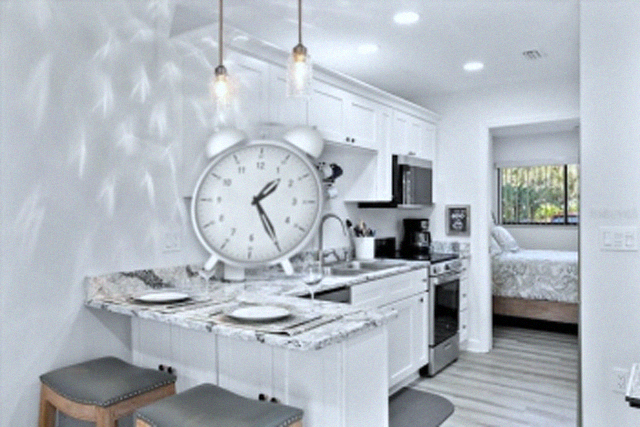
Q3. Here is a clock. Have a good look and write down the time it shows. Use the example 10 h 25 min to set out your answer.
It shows 1 h 25 min
